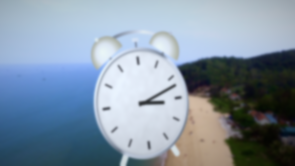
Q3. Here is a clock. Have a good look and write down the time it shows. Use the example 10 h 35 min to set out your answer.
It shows 3 h 12 min
